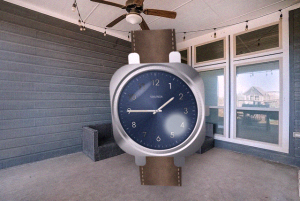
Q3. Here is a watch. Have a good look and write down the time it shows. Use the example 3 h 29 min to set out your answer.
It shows 1 h 45 min
